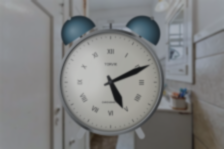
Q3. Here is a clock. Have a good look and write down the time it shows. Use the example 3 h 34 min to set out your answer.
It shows 5 h 11 min
